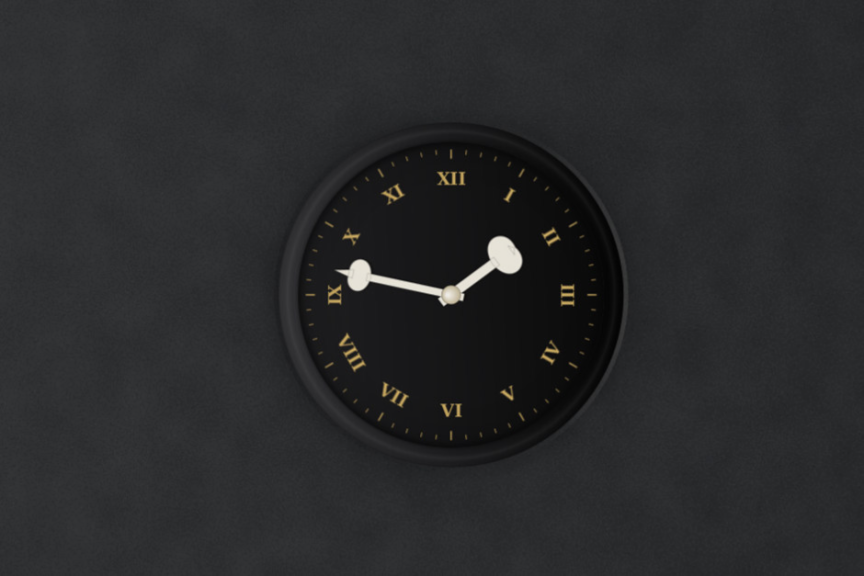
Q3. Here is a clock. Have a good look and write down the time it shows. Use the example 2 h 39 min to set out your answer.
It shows 1 h 47 min
